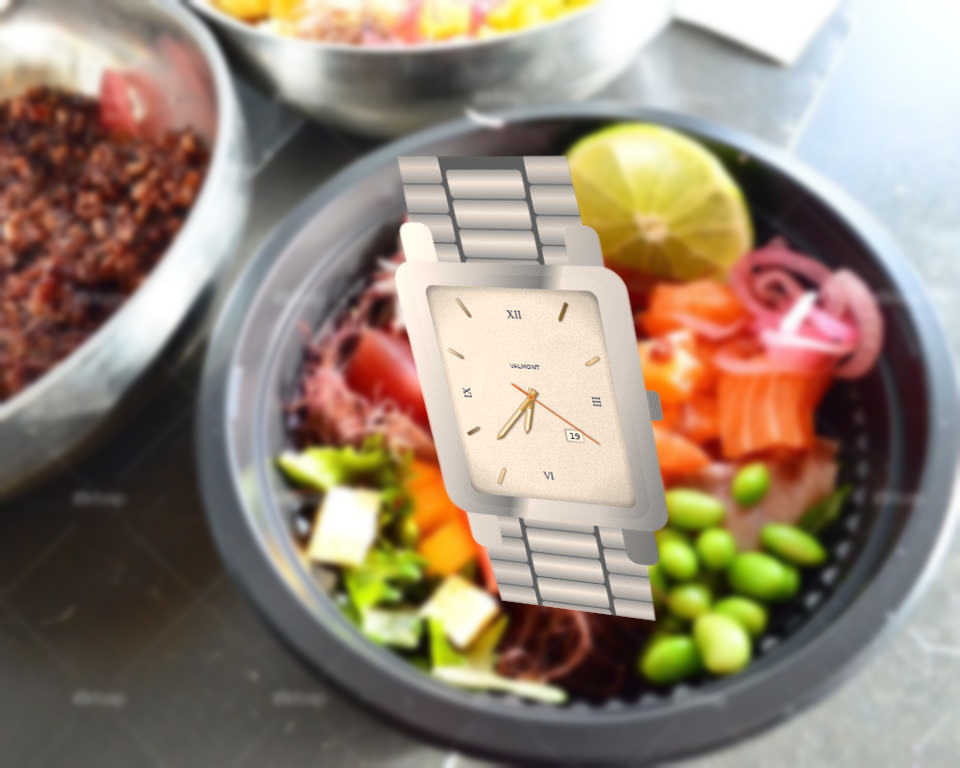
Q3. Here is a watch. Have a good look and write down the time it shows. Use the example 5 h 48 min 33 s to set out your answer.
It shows 6 h 37 min 21 s
